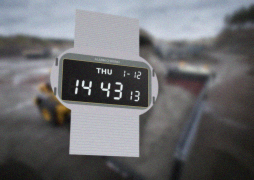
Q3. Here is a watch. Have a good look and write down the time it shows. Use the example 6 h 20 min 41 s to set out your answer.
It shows 14 h 43 min 13 s
